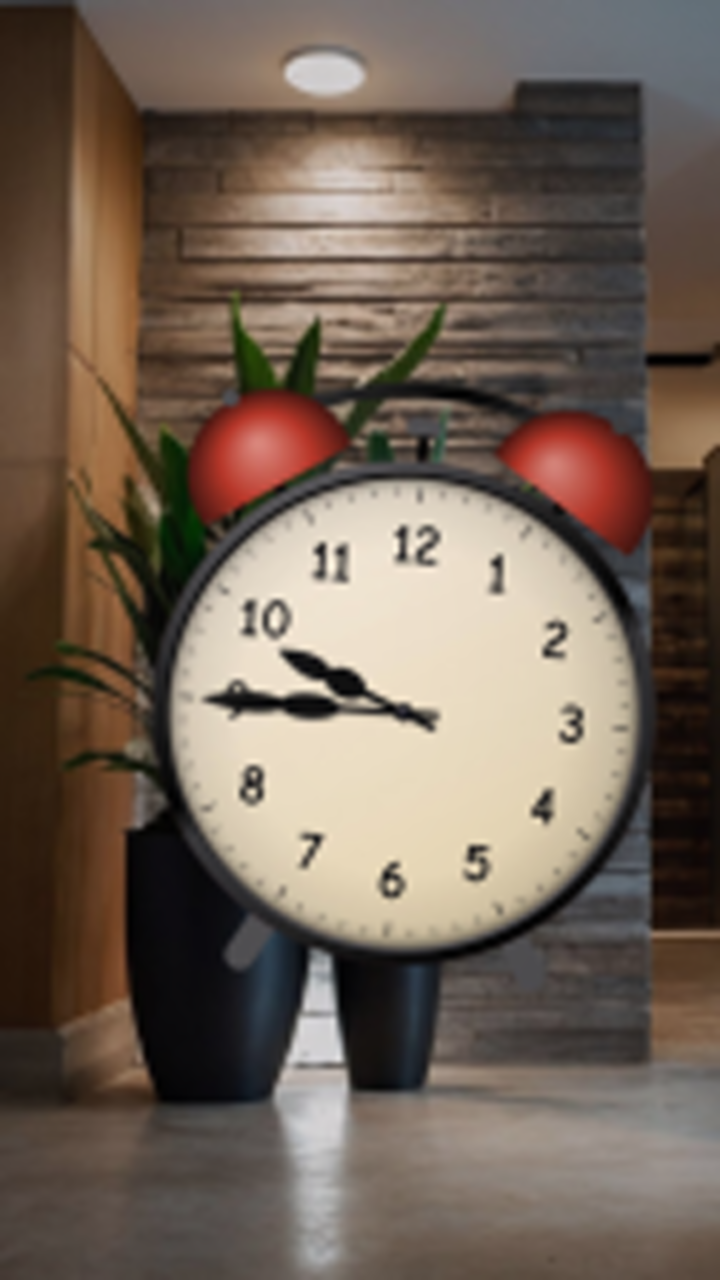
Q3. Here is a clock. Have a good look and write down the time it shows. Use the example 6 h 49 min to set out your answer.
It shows 9 h 45 min
